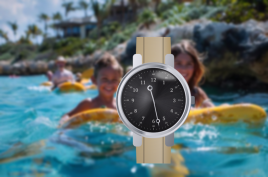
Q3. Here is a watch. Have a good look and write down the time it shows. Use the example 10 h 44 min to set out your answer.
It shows 11 h 28 min
